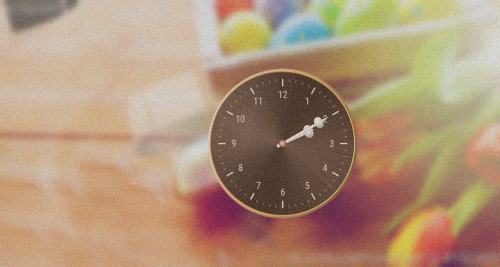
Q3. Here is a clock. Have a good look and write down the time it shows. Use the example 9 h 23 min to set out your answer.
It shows 2 h 10 min
